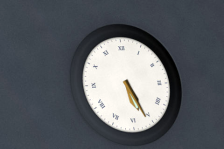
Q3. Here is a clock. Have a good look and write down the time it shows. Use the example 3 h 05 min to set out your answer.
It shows 5 h 26 min
